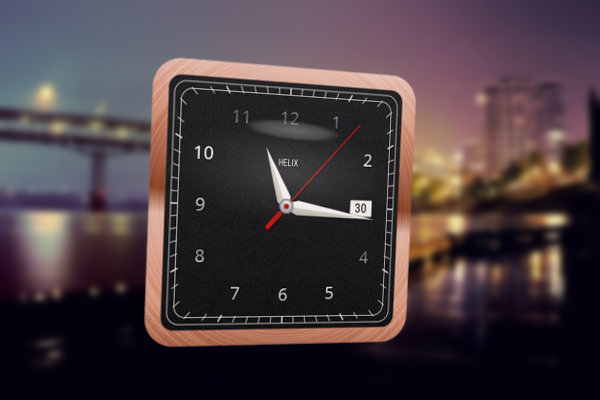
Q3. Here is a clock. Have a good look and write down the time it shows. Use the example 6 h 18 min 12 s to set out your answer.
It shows 11 h 16 min 07 s
